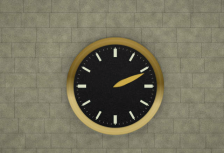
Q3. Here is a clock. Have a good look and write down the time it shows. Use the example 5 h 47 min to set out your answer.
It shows 2 h 11 min
